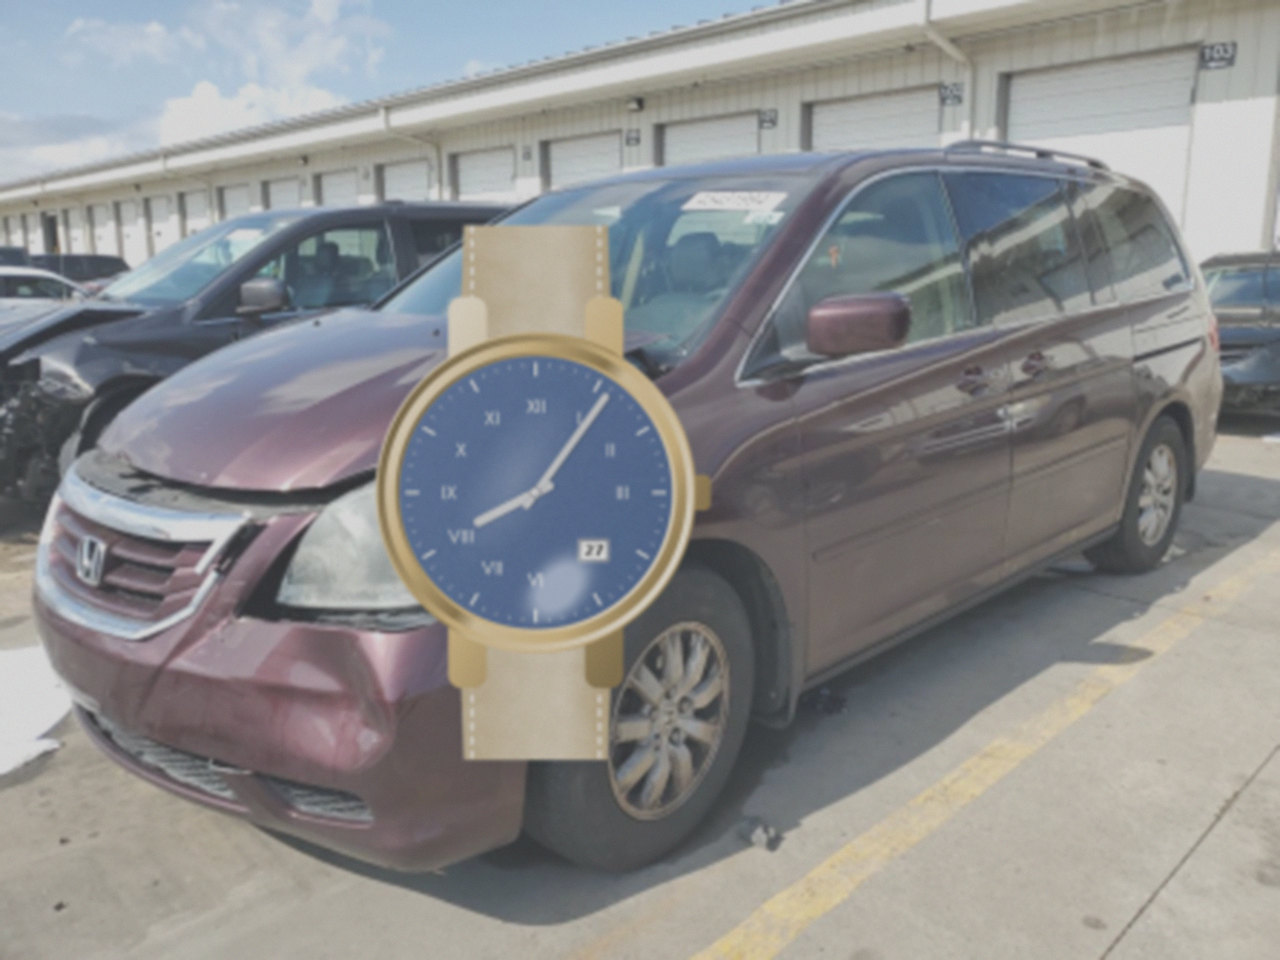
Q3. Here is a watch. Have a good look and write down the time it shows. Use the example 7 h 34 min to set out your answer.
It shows 8 h 06 min
